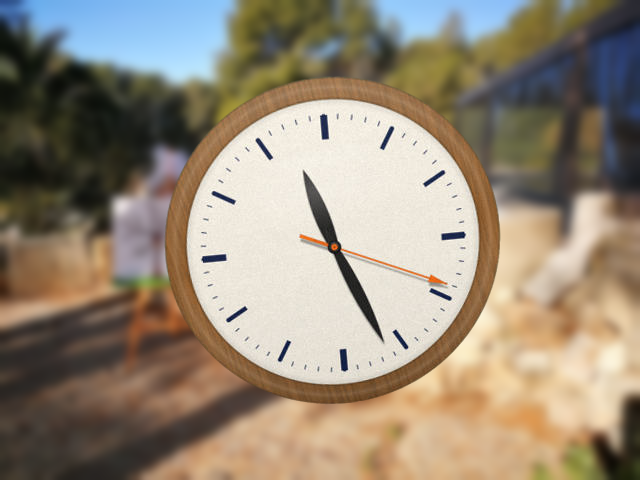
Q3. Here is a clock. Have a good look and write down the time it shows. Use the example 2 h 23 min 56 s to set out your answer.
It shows 11 h 26 min 19 s
